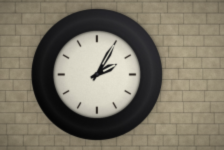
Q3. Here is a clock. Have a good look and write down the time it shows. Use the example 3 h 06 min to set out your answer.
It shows 2 h 05 min
